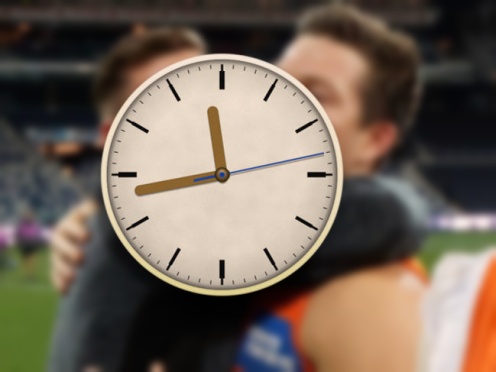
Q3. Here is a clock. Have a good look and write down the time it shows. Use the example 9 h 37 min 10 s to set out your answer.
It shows 11 h 43 min 13 s
